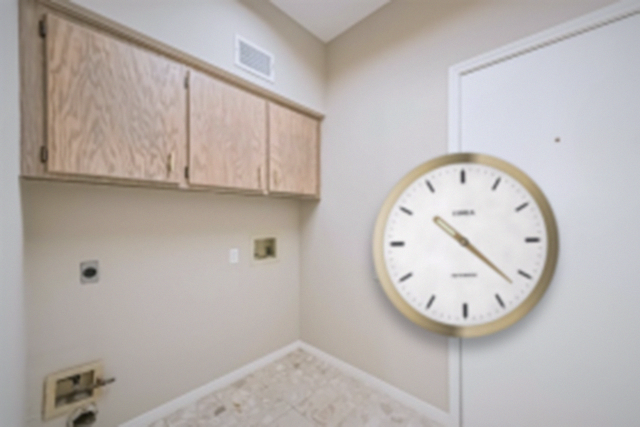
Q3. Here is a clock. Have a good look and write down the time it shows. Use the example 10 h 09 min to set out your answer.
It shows 10 h 22 min
